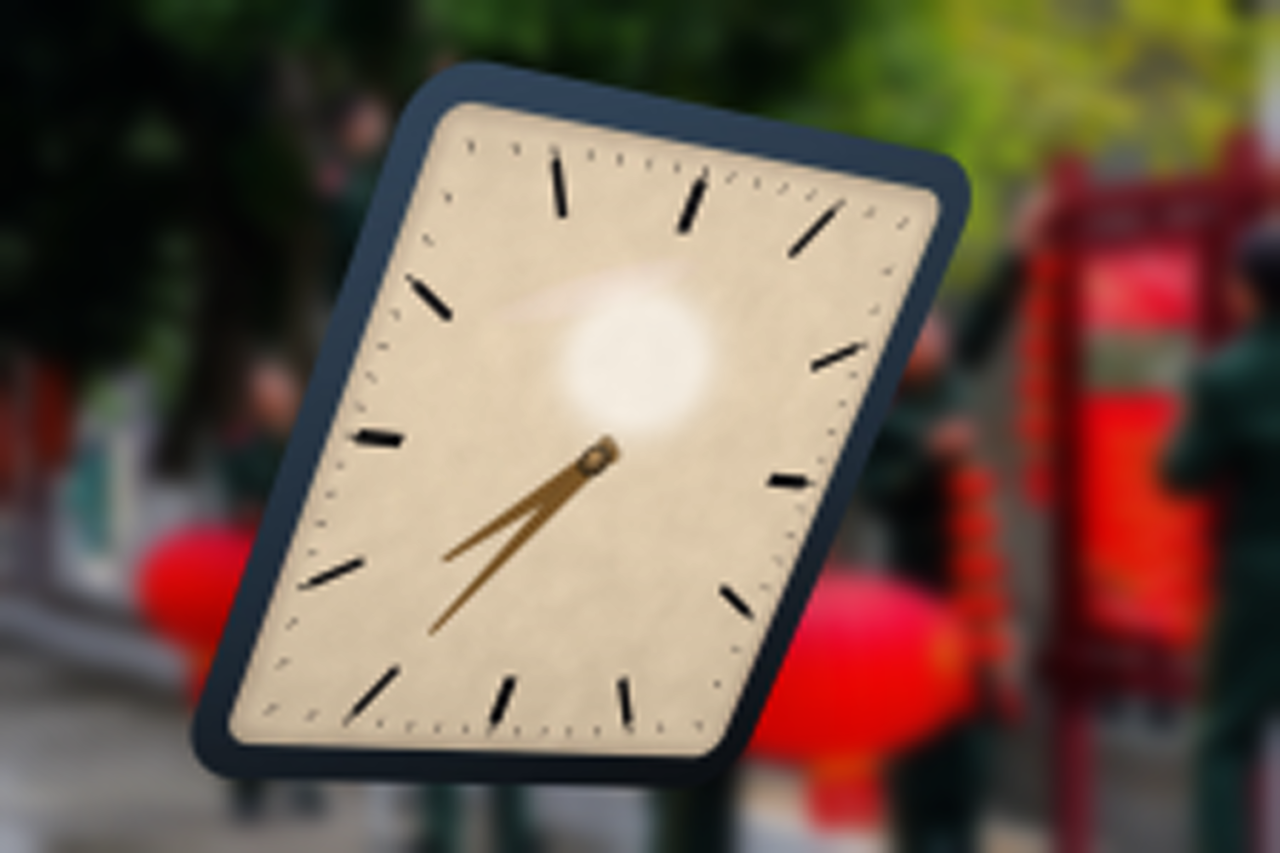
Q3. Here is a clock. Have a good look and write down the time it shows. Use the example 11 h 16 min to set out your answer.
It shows 7 h 35 min
